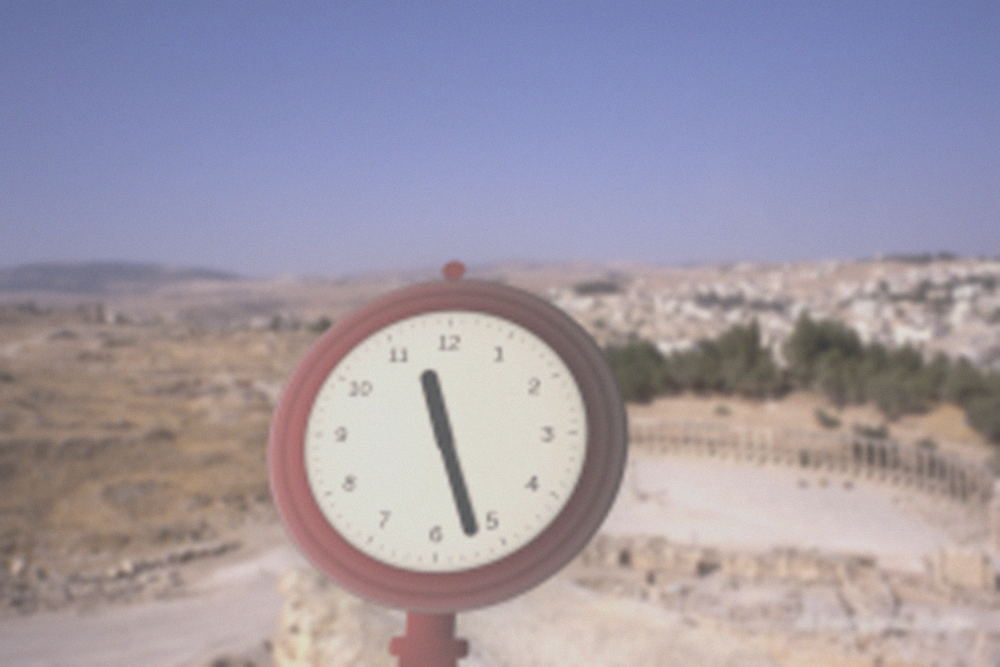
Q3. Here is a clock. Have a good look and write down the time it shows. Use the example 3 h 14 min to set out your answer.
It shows 11 h 27 min
